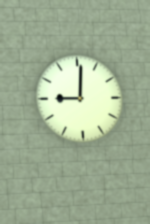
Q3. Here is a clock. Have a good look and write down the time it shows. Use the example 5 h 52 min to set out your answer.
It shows 9 h 01 min
